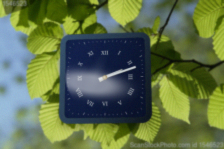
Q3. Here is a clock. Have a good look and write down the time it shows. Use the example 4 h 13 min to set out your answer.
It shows 2 h 12 min
